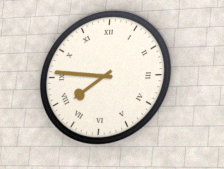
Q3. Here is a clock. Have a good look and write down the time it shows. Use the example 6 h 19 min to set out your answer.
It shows 7 h 46 min
